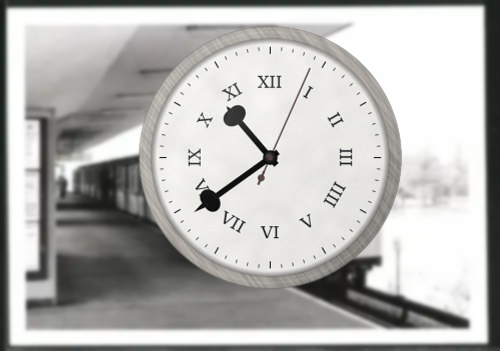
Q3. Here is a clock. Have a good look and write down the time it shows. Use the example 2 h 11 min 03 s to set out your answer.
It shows 10 h 39 min 04 s
